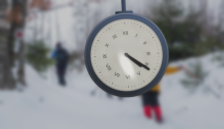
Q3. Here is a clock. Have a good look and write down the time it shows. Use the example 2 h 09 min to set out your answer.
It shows 4 h 21 min
